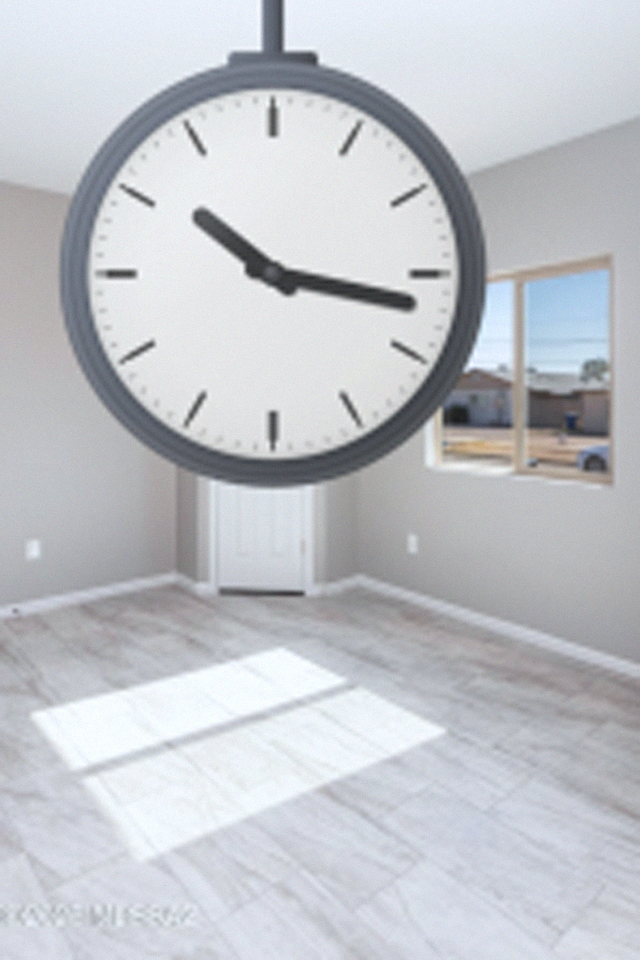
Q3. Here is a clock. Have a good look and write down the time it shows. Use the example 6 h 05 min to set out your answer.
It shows 10 h 17 min
